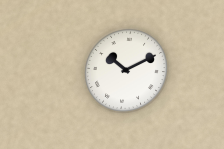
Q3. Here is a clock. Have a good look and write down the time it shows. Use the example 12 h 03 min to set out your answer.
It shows 10 h 10 min
